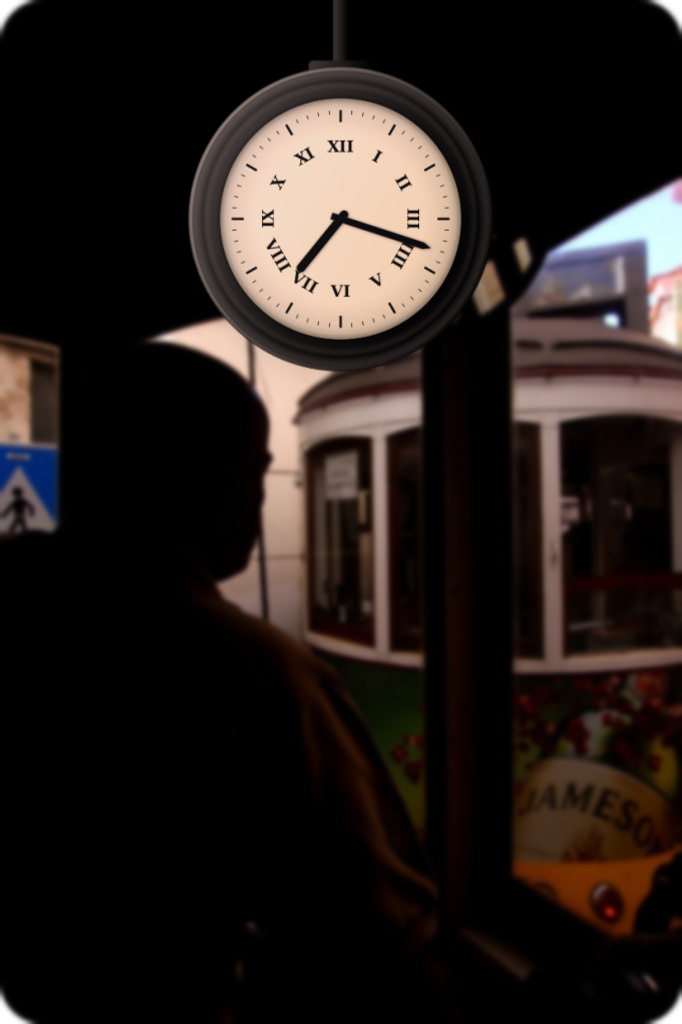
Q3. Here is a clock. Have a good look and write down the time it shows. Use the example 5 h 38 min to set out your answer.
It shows 7 h 18 min
